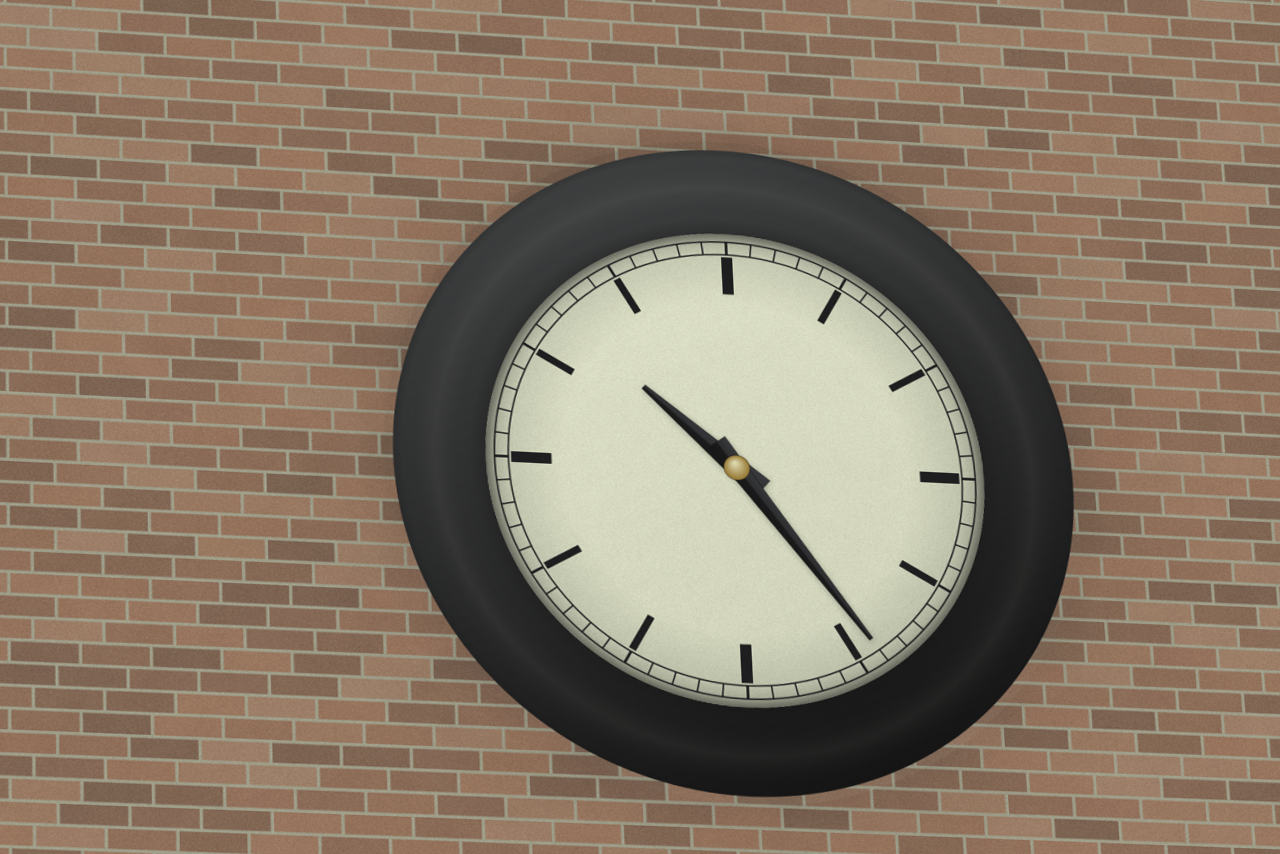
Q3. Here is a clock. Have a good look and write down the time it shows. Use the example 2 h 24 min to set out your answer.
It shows 10 h 24 min
